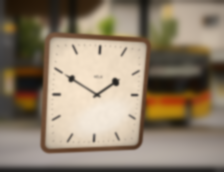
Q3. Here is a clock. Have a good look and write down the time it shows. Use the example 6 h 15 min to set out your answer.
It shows 1 h 50 min
